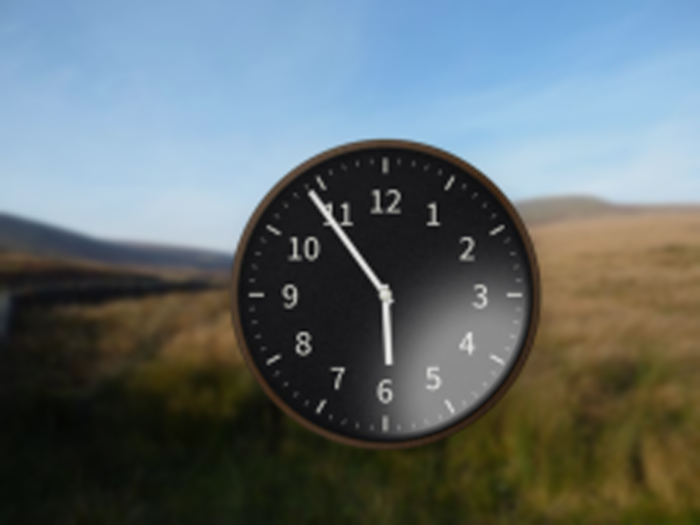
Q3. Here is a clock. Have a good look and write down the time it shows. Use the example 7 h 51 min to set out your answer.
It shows 5 h 54 min
